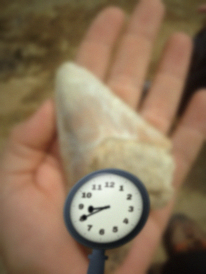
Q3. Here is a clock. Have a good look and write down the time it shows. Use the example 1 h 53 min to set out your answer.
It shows 8 h 40 min
